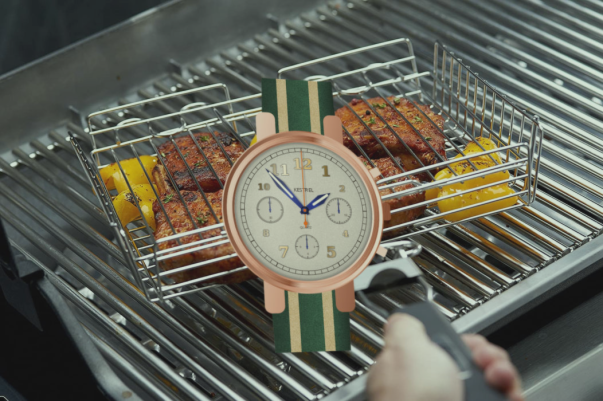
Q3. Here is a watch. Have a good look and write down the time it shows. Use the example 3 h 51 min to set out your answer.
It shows 1 h 53 min
